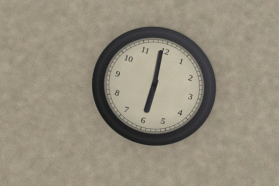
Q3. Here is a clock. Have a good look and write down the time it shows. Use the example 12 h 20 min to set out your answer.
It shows 5 h 59 min
